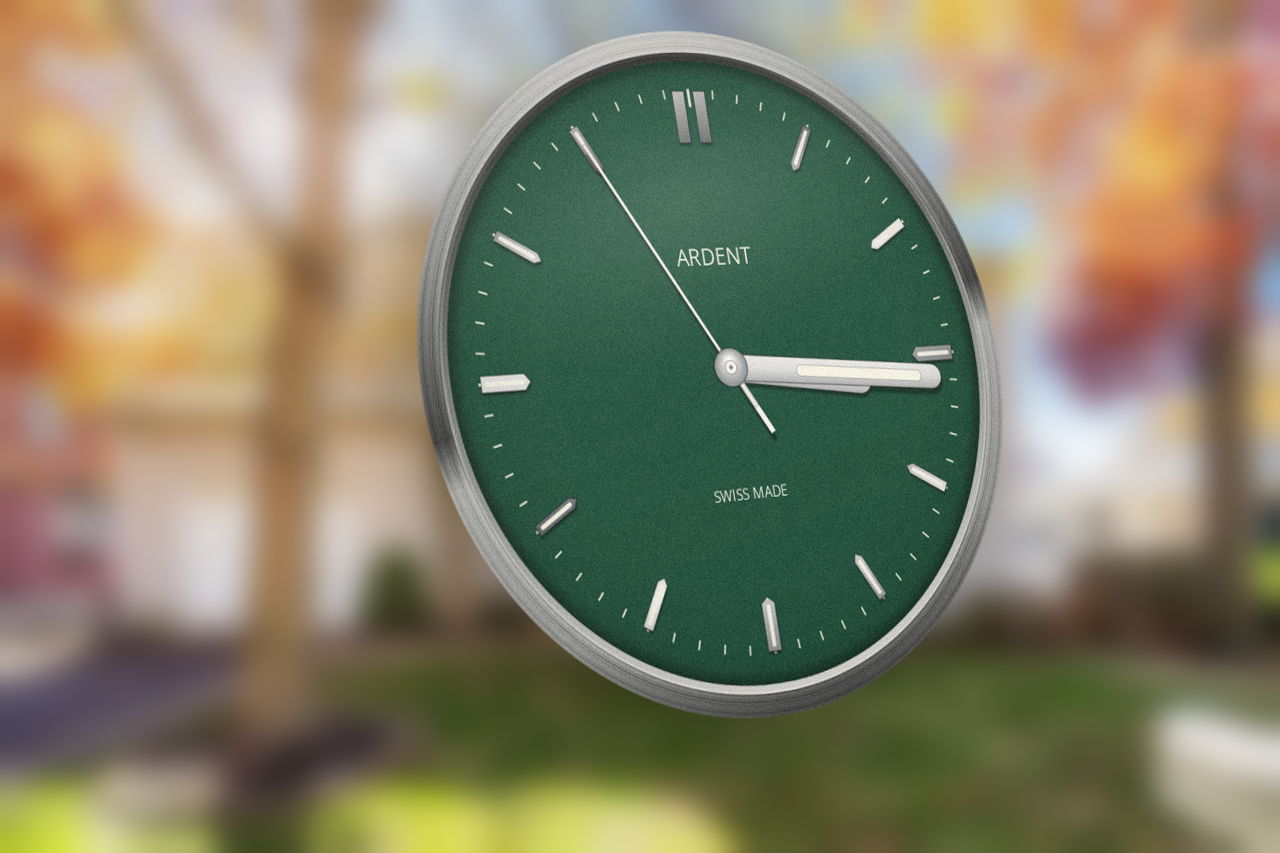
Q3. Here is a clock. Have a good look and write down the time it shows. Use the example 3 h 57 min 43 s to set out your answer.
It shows 3 h 15 min 55 s
